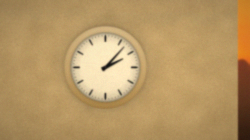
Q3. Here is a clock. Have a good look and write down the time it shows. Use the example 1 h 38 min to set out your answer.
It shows 2 h 07 min
